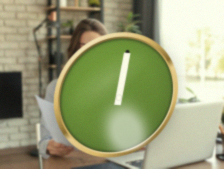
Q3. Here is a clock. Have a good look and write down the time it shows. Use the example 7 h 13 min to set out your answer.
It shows 12 h 00 min
